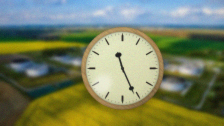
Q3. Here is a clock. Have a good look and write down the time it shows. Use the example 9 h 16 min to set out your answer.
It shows 11 h 26 min
